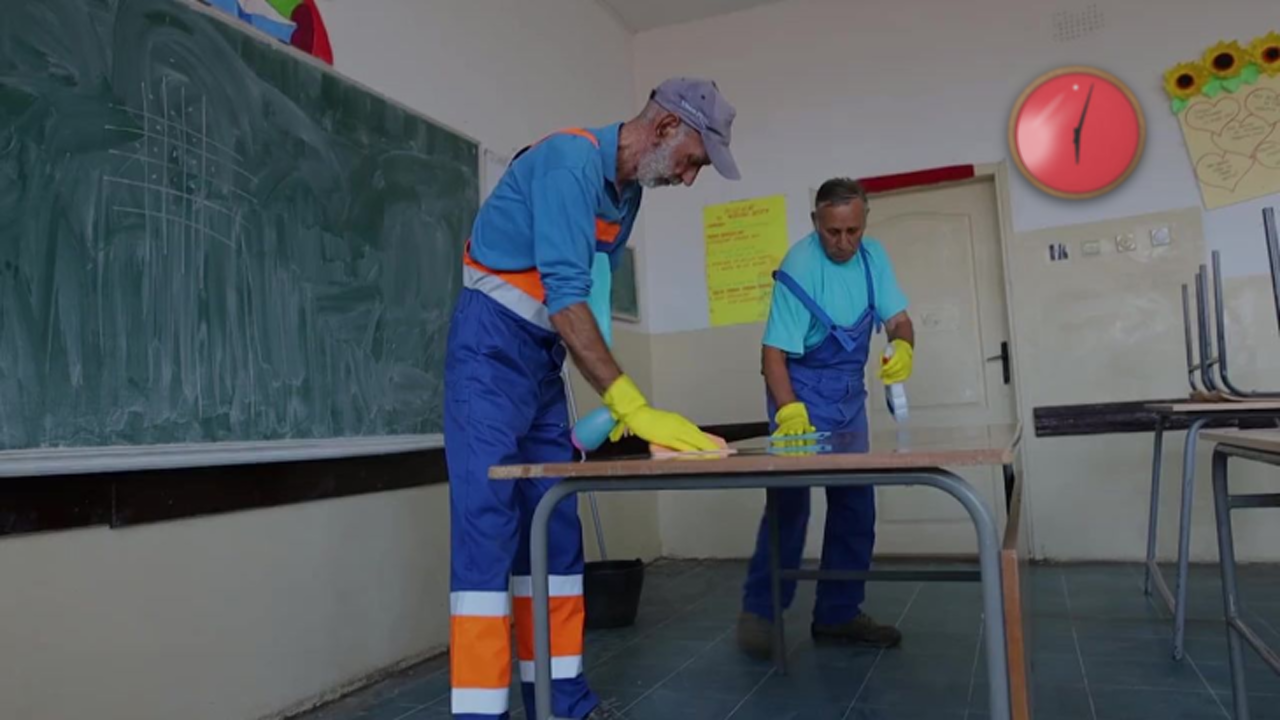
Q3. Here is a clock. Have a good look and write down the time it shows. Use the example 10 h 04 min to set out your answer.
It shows 6 h 03 min
